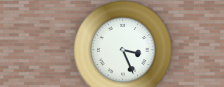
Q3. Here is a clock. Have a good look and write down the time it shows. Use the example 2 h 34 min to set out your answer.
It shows 3 h 26 min
